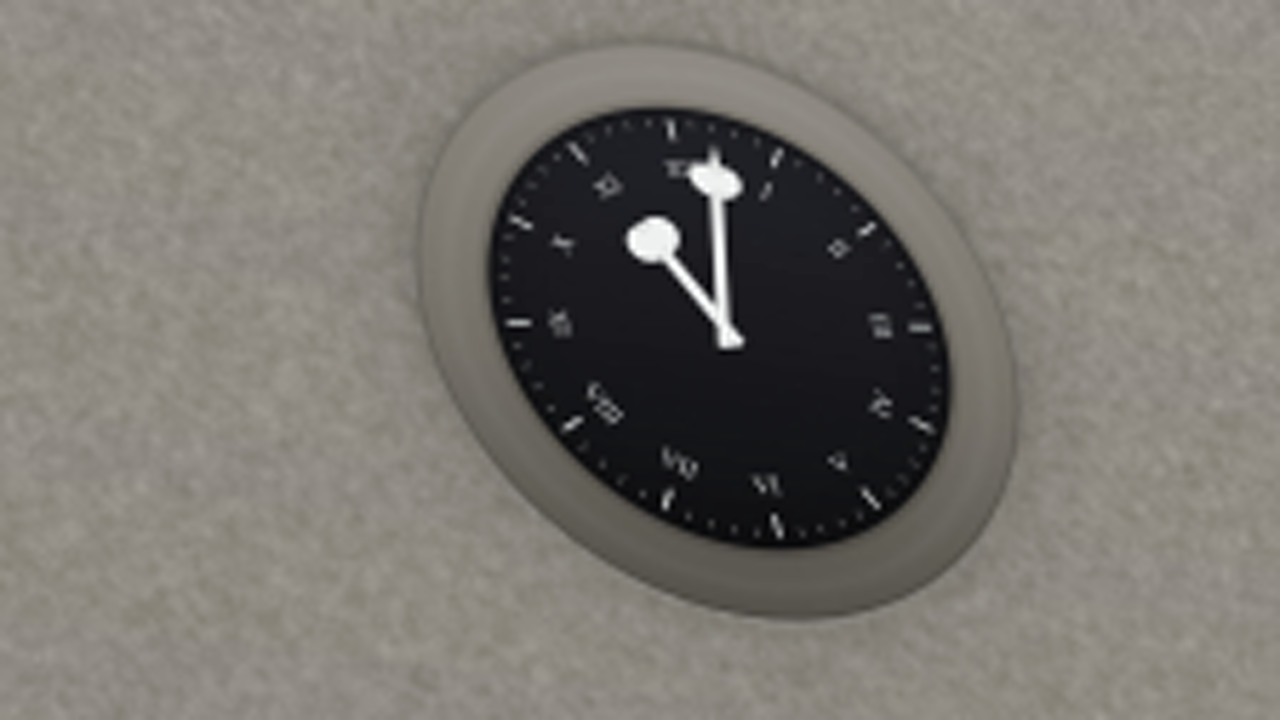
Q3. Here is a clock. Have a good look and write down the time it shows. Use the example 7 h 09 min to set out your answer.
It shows 11 h 02 min
